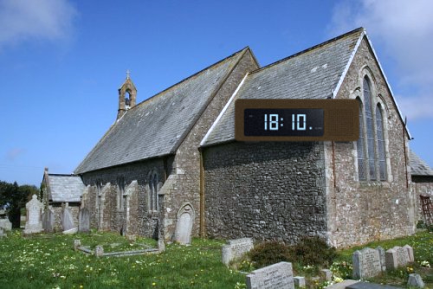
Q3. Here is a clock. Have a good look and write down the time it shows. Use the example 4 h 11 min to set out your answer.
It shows 18 h 10 min
